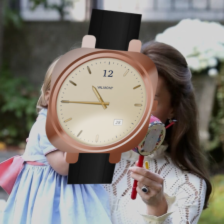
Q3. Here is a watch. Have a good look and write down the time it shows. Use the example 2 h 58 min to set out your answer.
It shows 10 h 45 min
